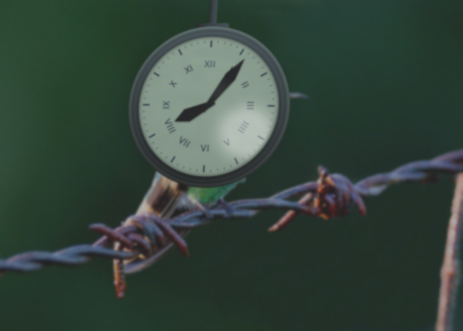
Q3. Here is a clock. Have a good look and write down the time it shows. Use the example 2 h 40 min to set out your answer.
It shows 8 h 06 min
